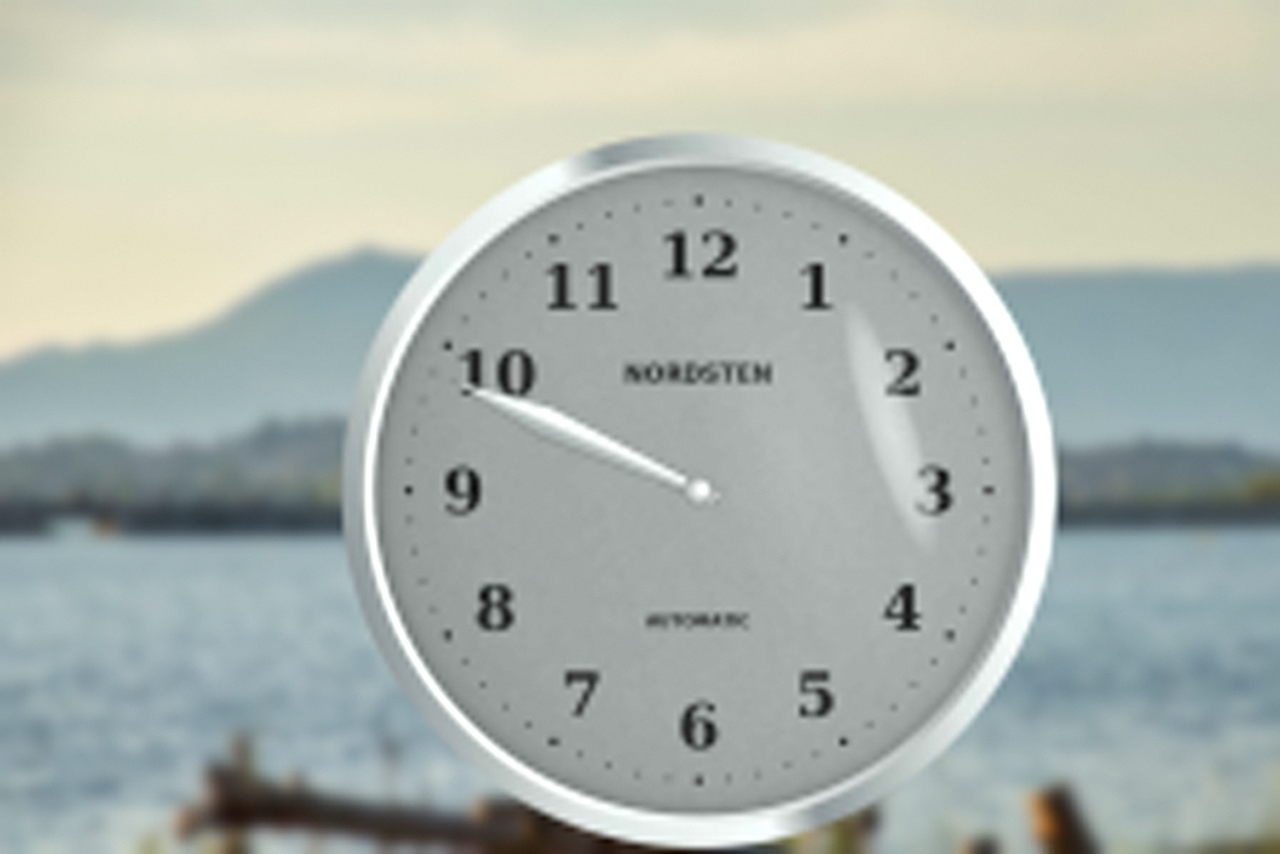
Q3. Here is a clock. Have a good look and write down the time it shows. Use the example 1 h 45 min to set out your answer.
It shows 9 h 49 min
